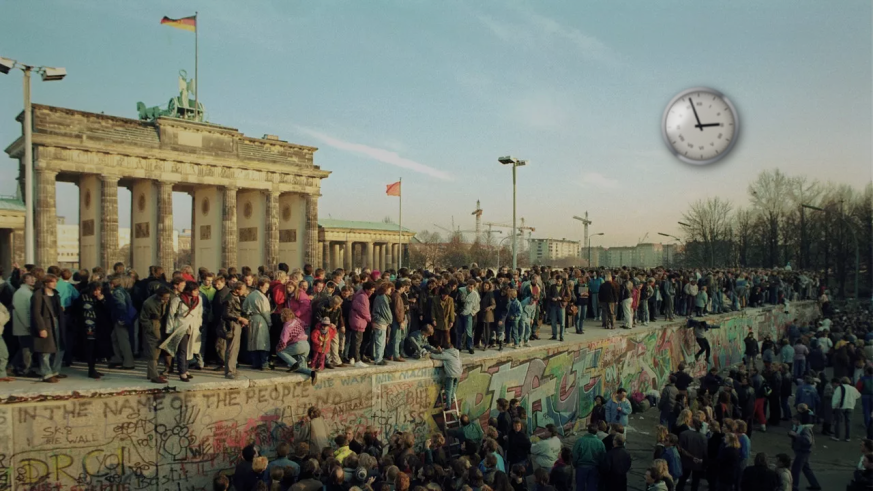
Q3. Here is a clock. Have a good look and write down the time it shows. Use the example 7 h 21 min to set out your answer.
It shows 2 h 57 min
